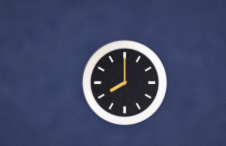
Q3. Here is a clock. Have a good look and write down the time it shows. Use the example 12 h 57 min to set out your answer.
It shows 8 h 00 min
